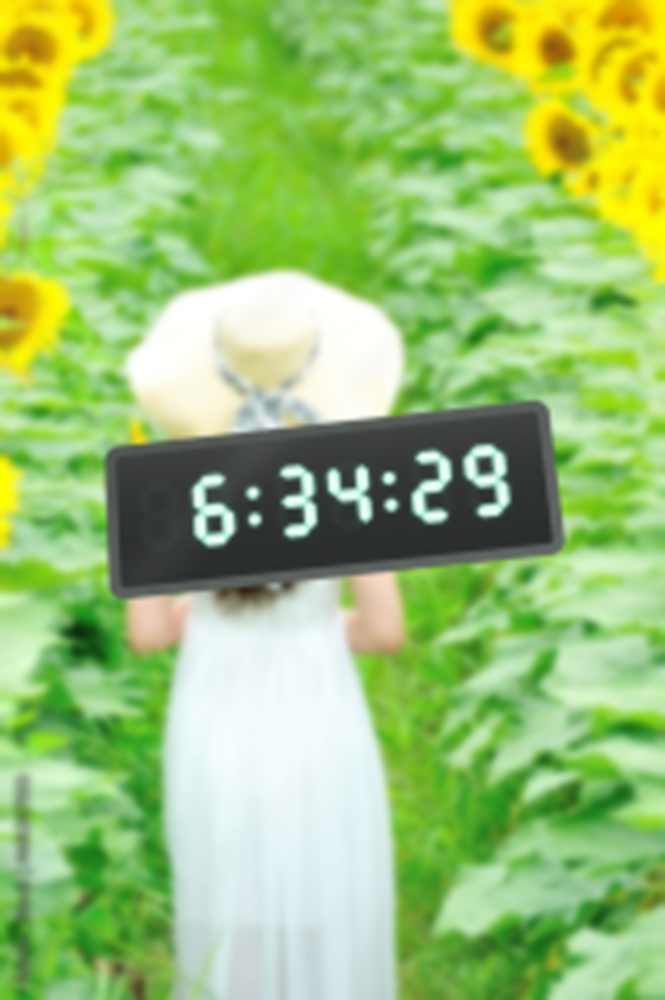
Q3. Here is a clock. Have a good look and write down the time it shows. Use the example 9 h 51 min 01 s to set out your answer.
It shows 6 h 34 min 29 s
